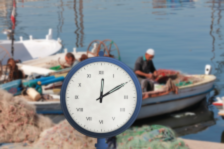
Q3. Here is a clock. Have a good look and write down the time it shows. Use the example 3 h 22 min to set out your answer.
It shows 12 h 10 min
